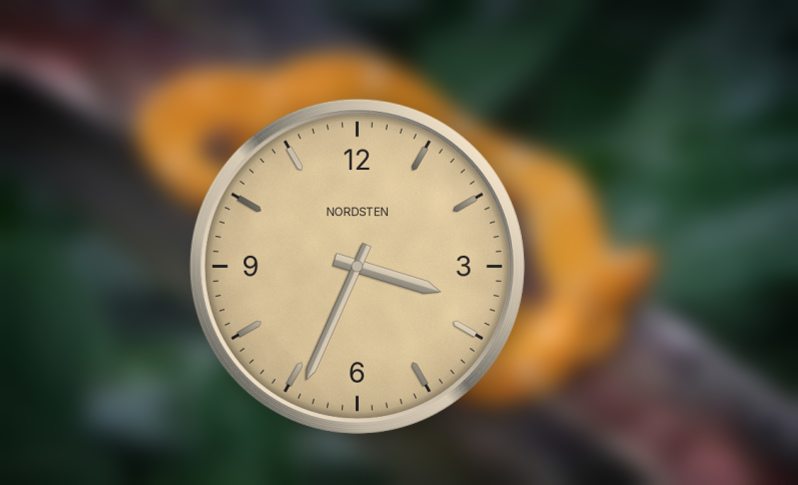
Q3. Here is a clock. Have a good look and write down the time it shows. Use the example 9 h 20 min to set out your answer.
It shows 3 h 34 min
